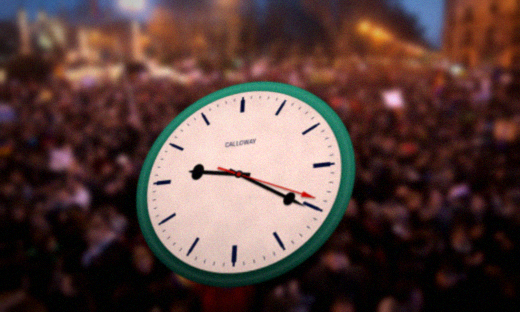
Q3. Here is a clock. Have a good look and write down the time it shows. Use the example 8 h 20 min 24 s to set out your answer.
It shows 9 h 20 min 19 s
